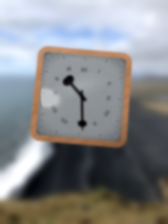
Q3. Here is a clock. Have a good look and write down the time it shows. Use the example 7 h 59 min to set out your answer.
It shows 10 h 29 min
